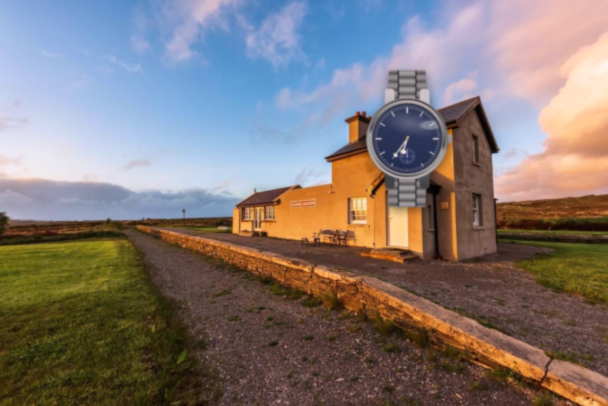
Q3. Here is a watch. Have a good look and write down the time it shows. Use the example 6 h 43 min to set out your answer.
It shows 6 h 36 min
